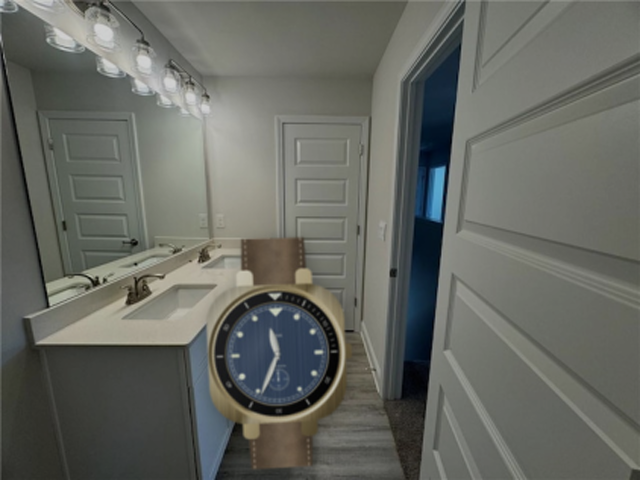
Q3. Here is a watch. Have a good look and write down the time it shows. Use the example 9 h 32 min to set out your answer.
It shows 11 h 34 min
